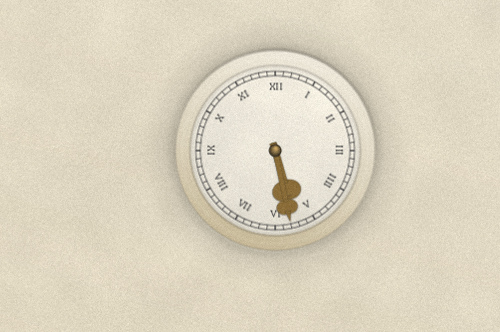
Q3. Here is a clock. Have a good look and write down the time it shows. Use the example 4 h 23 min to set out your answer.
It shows 5 h 28 min
